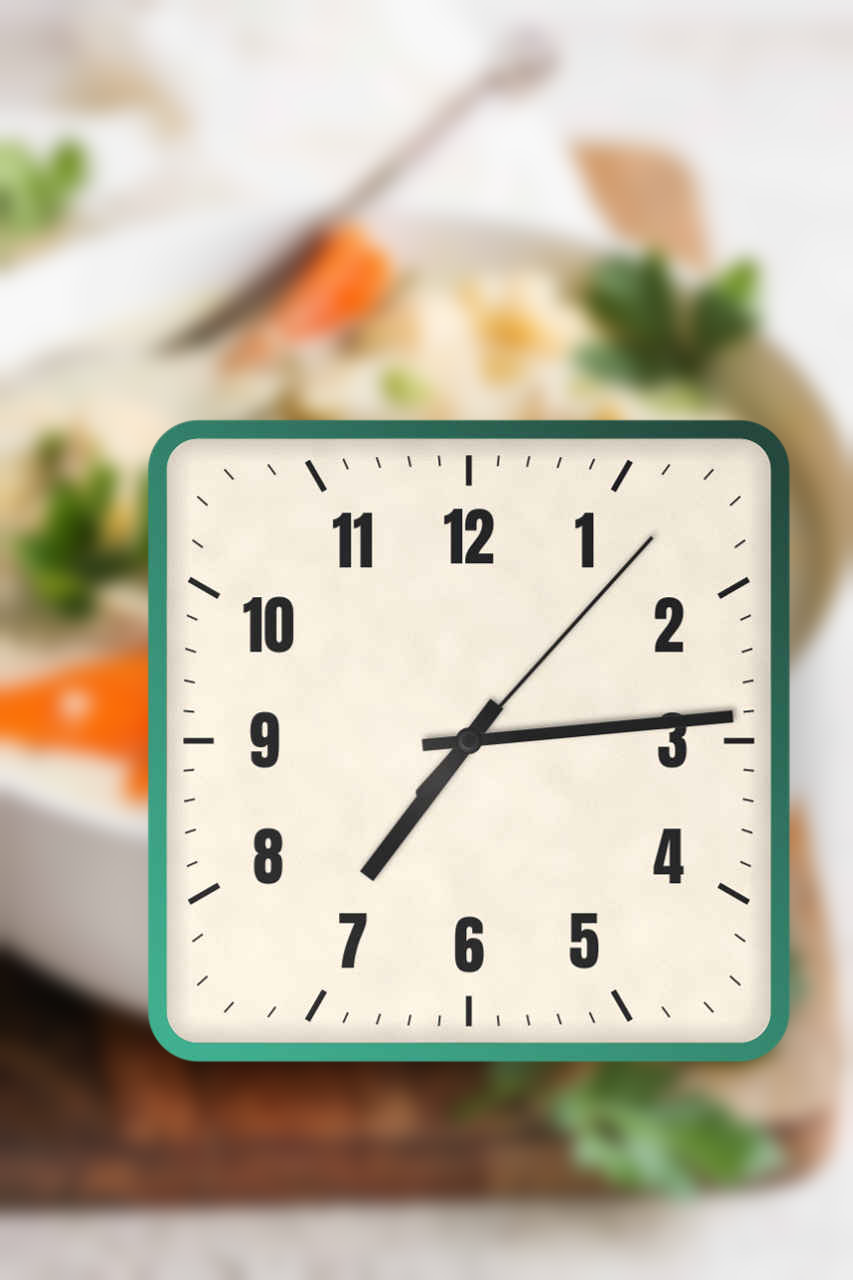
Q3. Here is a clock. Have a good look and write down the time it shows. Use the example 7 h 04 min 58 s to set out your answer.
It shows 7 h 14 min 07 s
